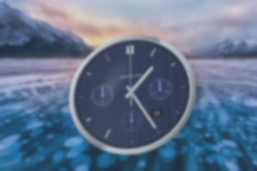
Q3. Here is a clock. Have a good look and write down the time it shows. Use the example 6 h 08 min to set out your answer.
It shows 1 h 25 min
